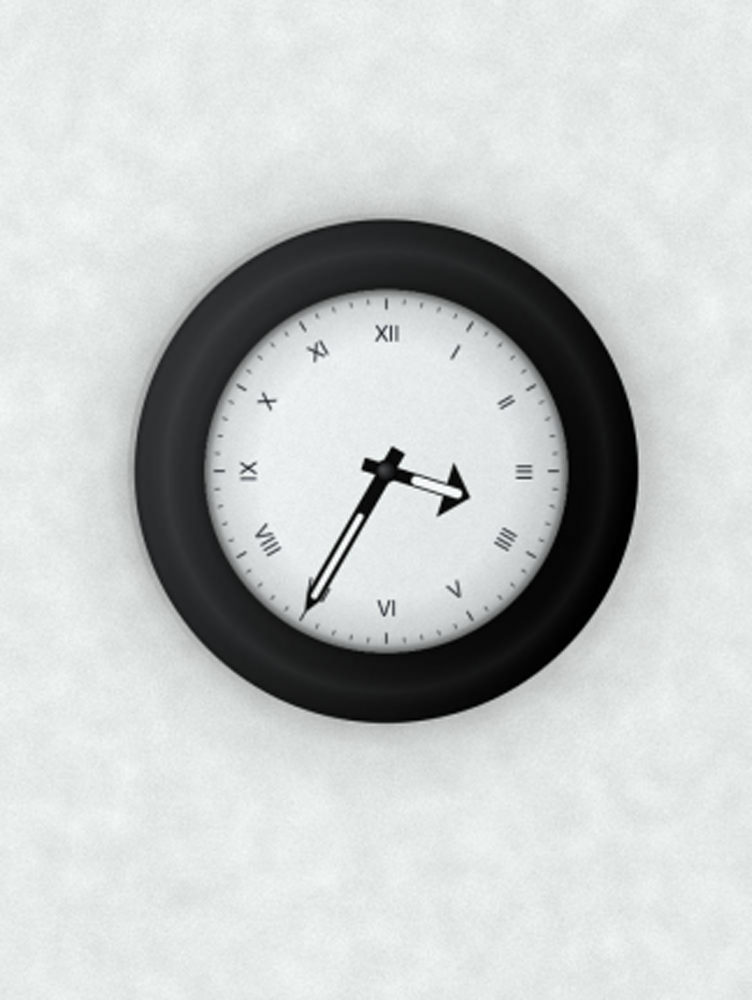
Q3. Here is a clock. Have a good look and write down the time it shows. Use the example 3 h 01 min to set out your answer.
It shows 3 h 35 min
